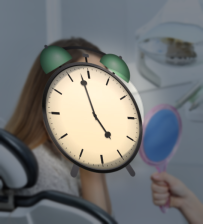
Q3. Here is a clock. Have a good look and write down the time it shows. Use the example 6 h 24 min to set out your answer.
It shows 4 h 58 min
